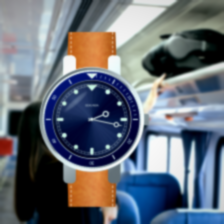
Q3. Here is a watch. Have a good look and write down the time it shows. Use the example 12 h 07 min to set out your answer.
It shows 2 h 17 min
